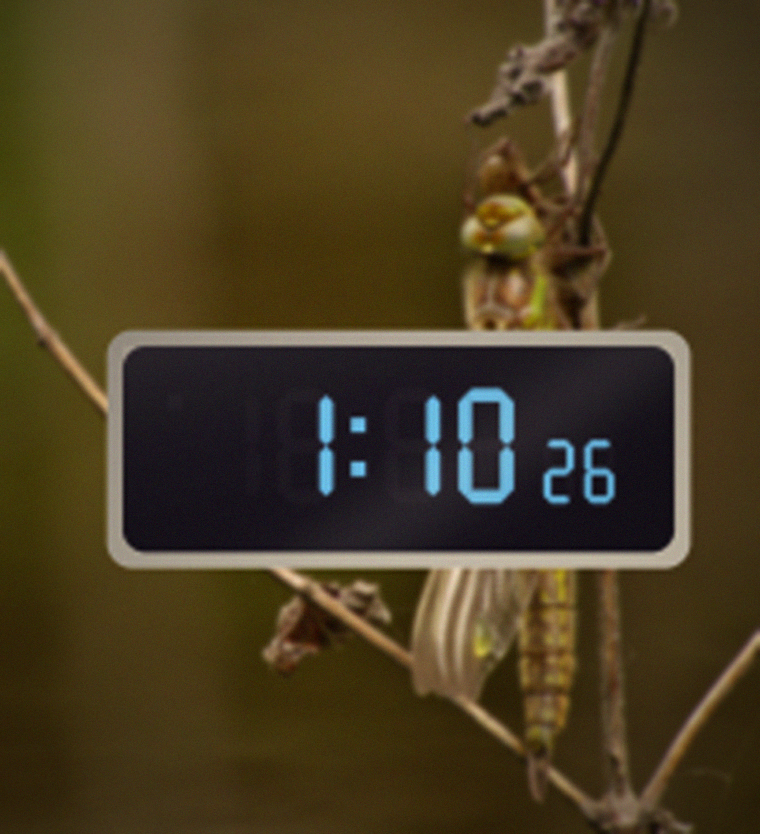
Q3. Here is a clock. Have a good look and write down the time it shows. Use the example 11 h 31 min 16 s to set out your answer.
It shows 1 h 10 min 26 s
